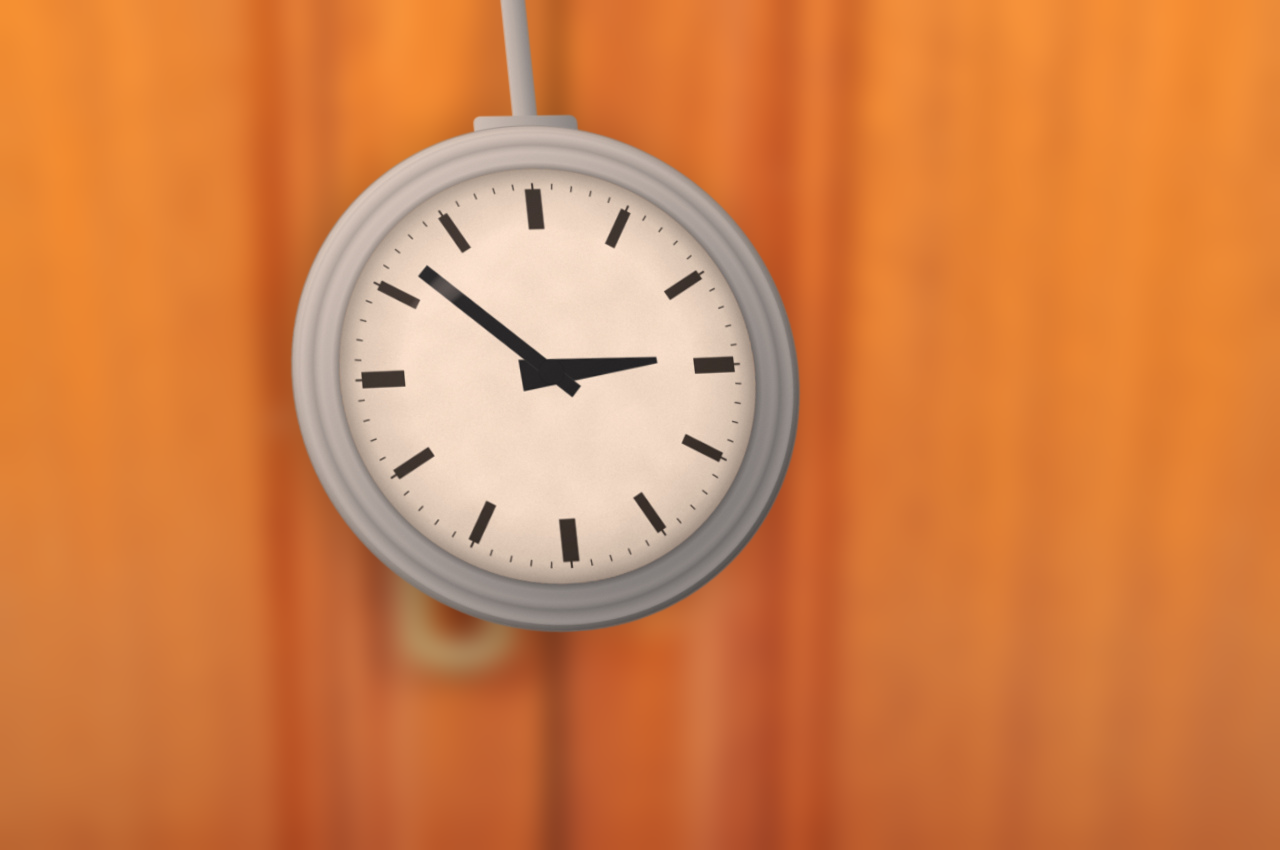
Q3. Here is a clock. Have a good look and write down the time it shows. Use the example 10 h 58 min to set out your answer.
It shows 2 h 52 min
